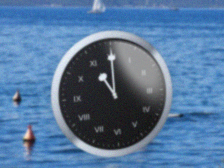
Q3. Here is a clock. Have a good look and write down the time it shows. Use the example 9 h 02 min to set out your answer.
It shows 11 h 00 min
